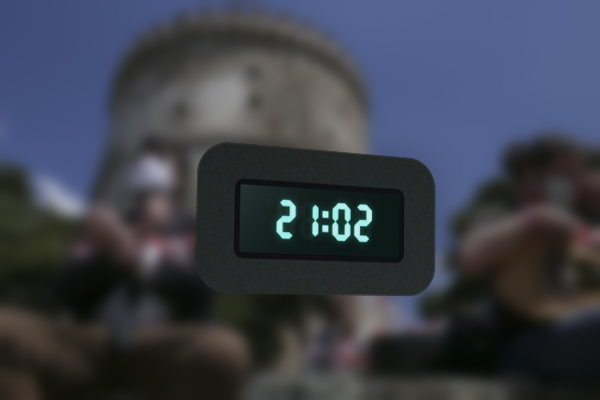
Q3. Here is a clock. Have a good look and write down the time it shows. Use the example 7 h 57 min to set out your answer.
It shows 21 h 02 min
